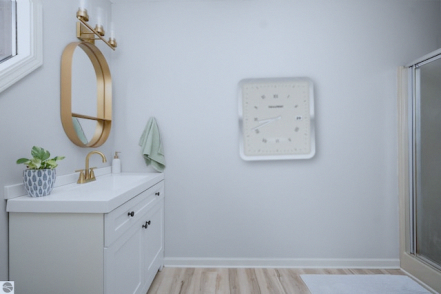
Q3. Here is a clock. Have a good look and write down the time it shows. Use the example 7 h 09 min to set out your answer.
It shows 8 h 41 min
